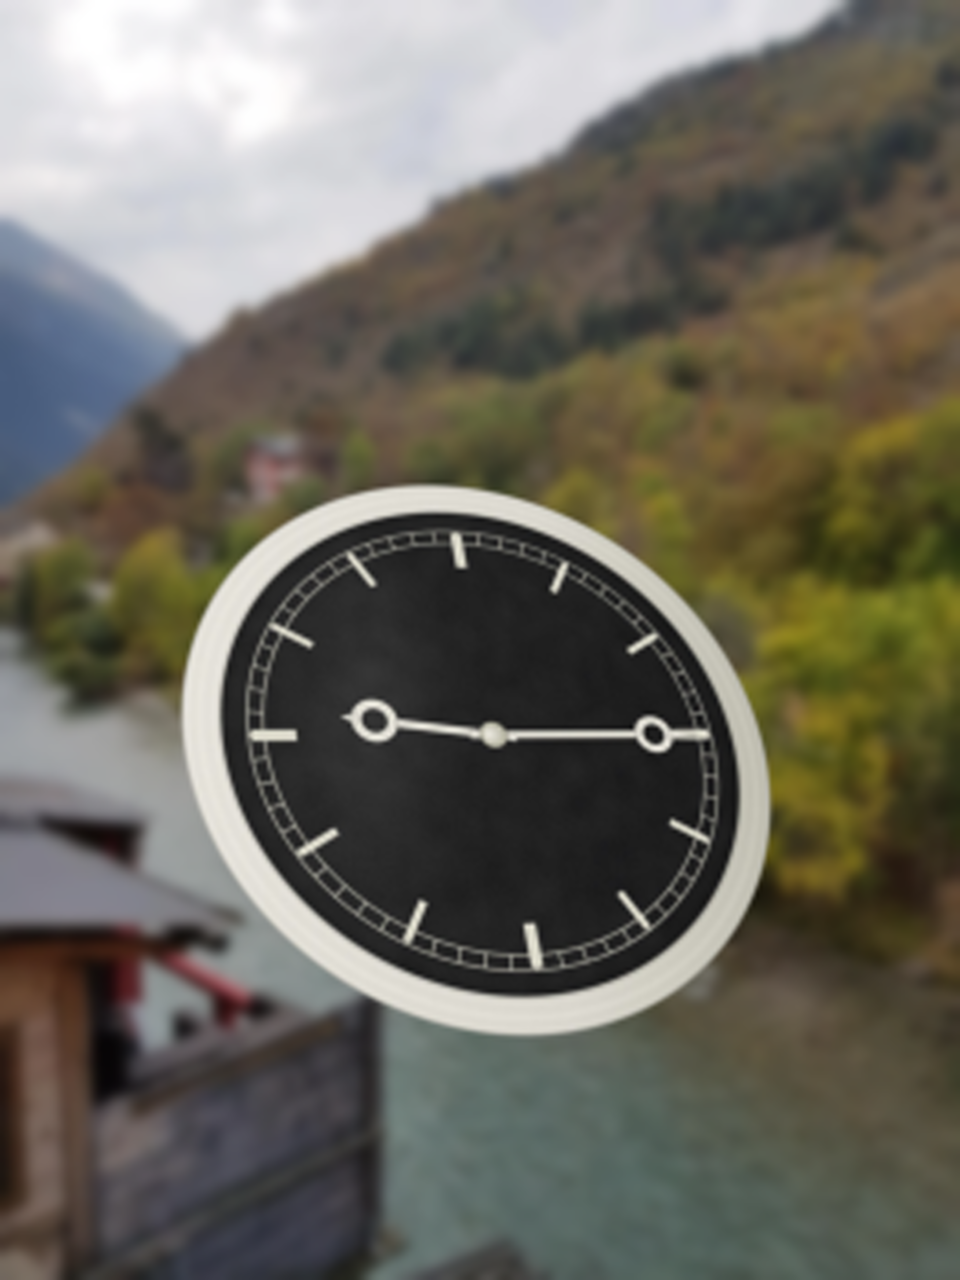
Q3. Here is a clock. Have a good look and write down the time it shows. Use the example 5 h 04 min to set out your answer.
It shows 9 h 15 min
